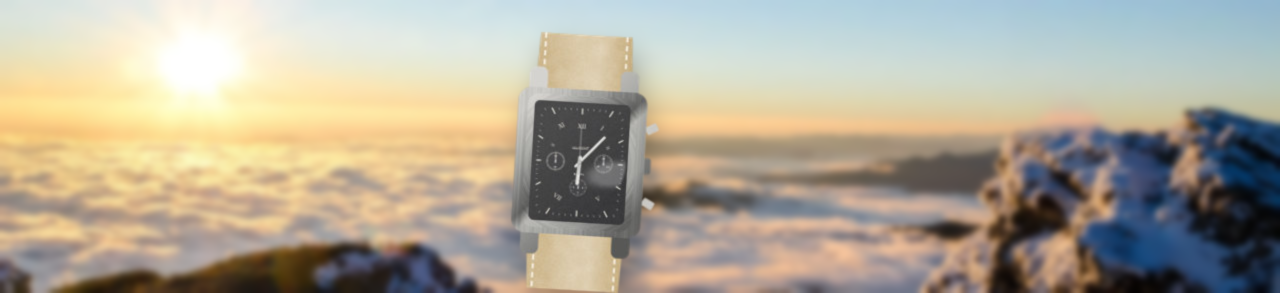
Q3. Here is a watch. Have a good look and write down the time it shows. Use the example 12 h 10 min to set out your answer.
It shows 6 h 07 min
